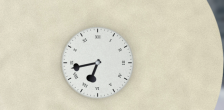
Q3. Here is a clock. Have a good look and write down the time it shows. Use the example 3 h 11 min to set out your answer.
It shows 6 h 43 min
